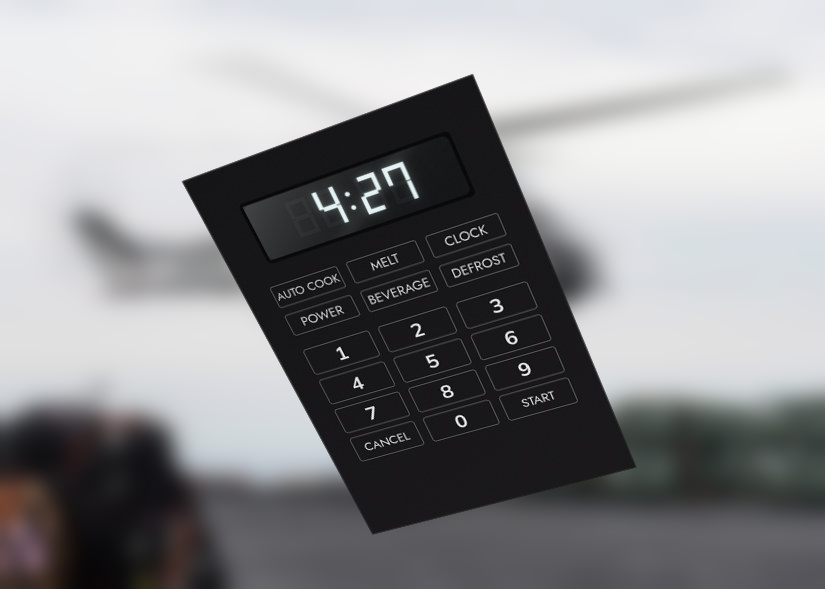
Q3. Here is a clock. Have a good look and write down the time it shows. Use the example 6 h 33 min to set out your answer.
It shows 4 h 27 min
